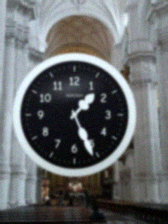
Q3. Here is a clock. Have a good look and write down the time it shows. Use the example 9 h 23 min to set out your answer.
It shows 1 h 26 min
